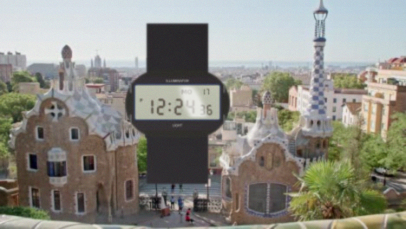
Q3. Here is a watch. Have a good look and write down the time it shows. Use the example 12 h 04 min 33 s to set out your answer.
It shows 12 h 24 min 36 s
